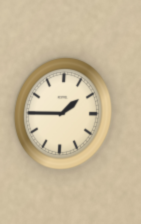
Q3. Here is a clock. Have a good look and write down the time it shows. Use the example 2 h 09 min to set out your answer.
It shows 1 h 45 min
